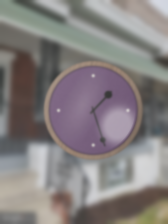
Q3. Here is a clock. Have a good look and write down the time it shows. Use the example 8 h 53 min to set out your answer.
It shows 1 h 27 min
